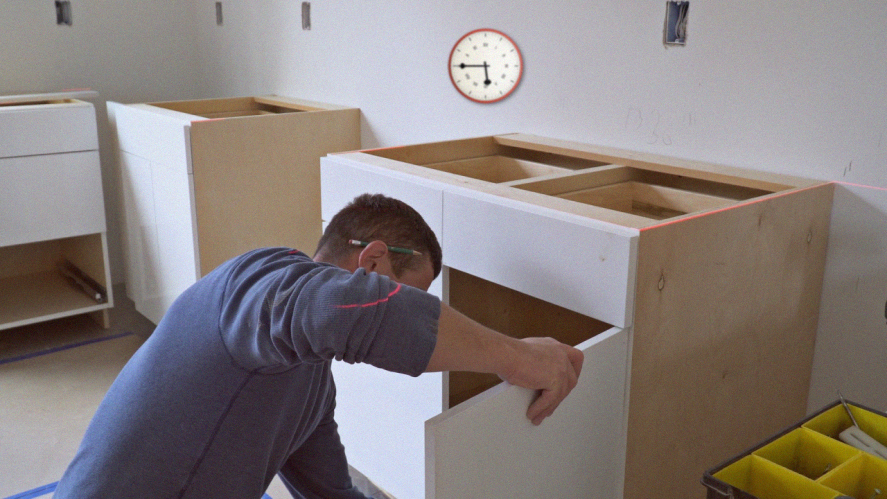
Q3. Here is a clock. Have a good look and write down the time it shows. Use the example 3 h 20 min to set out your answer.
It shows 5 h 45 min
